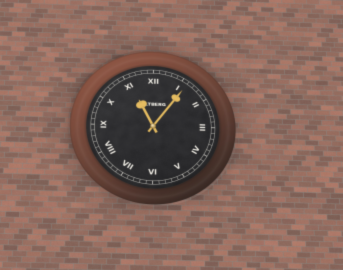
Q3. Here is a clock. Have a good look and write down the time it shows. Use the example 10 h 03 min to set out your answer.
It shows 11 h 06 min
